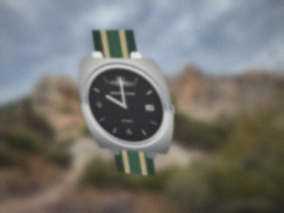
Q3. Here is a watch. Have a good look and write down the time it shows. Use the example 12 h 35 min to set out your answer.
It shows 10 h 00 min
